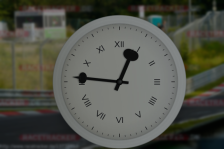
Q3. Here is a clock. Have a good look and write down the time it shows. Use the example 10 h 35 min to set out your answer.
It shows 12 h 46 min
